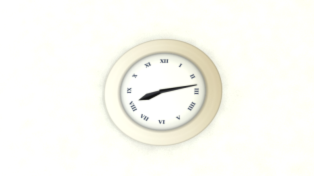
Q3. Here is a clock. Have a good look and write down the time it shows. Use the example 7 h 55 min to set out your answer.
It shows 8 h 13 min
